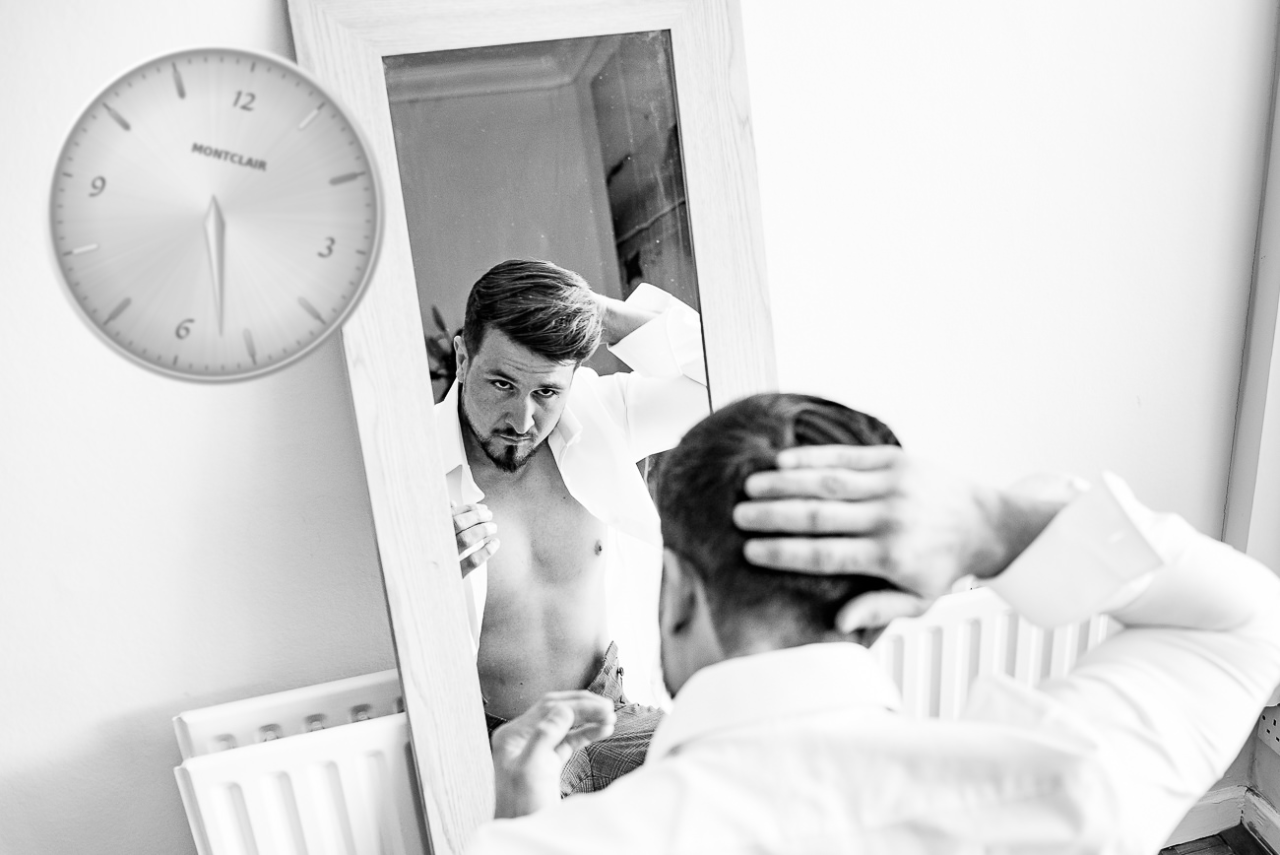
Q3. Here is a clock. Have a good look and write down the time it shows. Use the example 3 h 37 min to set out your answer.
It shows 5 h 27 min
